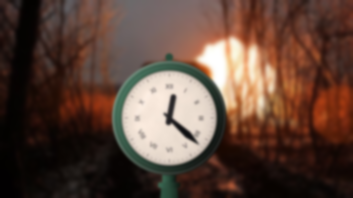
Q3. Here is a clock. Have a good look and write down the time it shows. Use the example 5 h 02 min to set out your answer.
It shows 12 h 22 min
